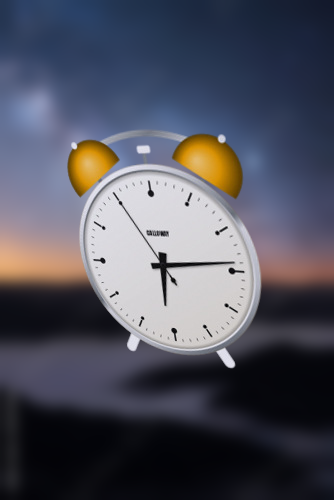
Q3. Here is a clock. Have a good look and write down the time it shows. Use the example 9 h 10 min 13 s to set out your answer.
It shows 6 h 13 min 55 s
